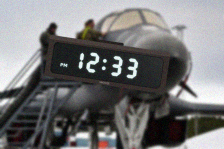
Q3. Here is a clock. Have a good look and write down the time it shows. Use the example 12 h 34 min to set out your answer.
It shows 12 h 33 min
